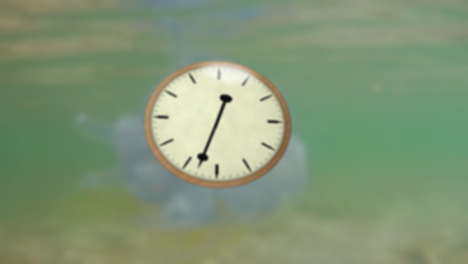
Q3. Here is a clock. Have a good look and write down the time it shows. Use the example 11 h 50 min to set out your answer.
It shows 12 h 33 min
